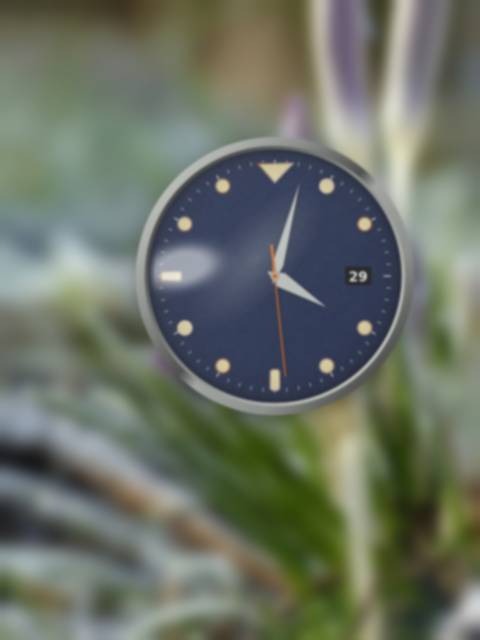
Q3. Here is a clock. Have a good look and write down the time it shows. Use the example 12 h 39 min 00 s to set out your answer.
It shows 4 h 02 min 29 s
